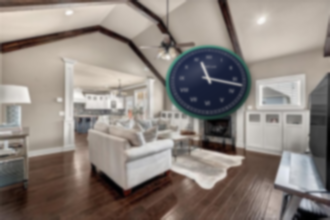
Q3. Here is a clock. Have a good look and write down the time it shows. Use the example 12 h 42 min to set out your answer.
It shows 11 h 17 min
